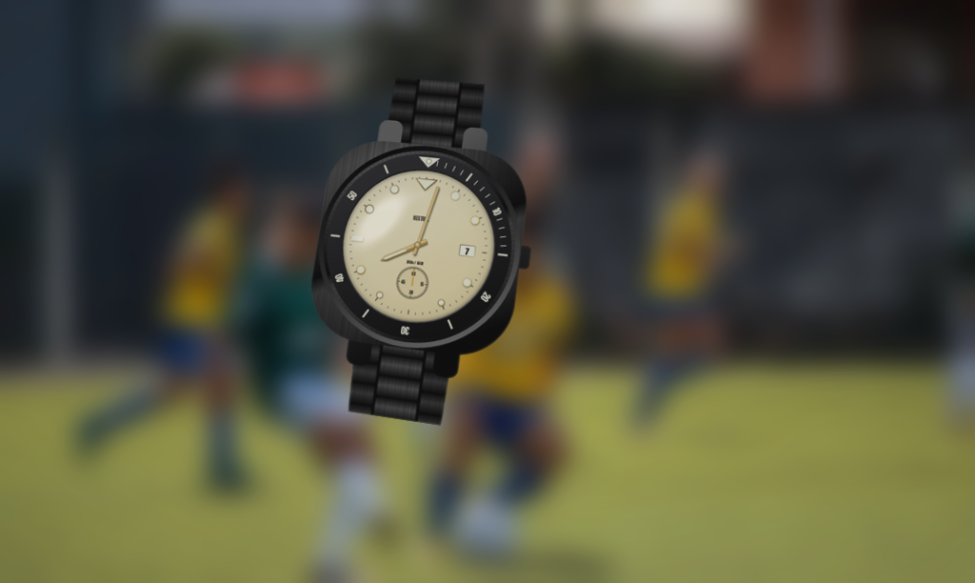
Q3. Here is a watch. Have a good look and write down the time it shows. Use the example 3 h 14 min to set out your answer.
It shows 8 h 02 min
